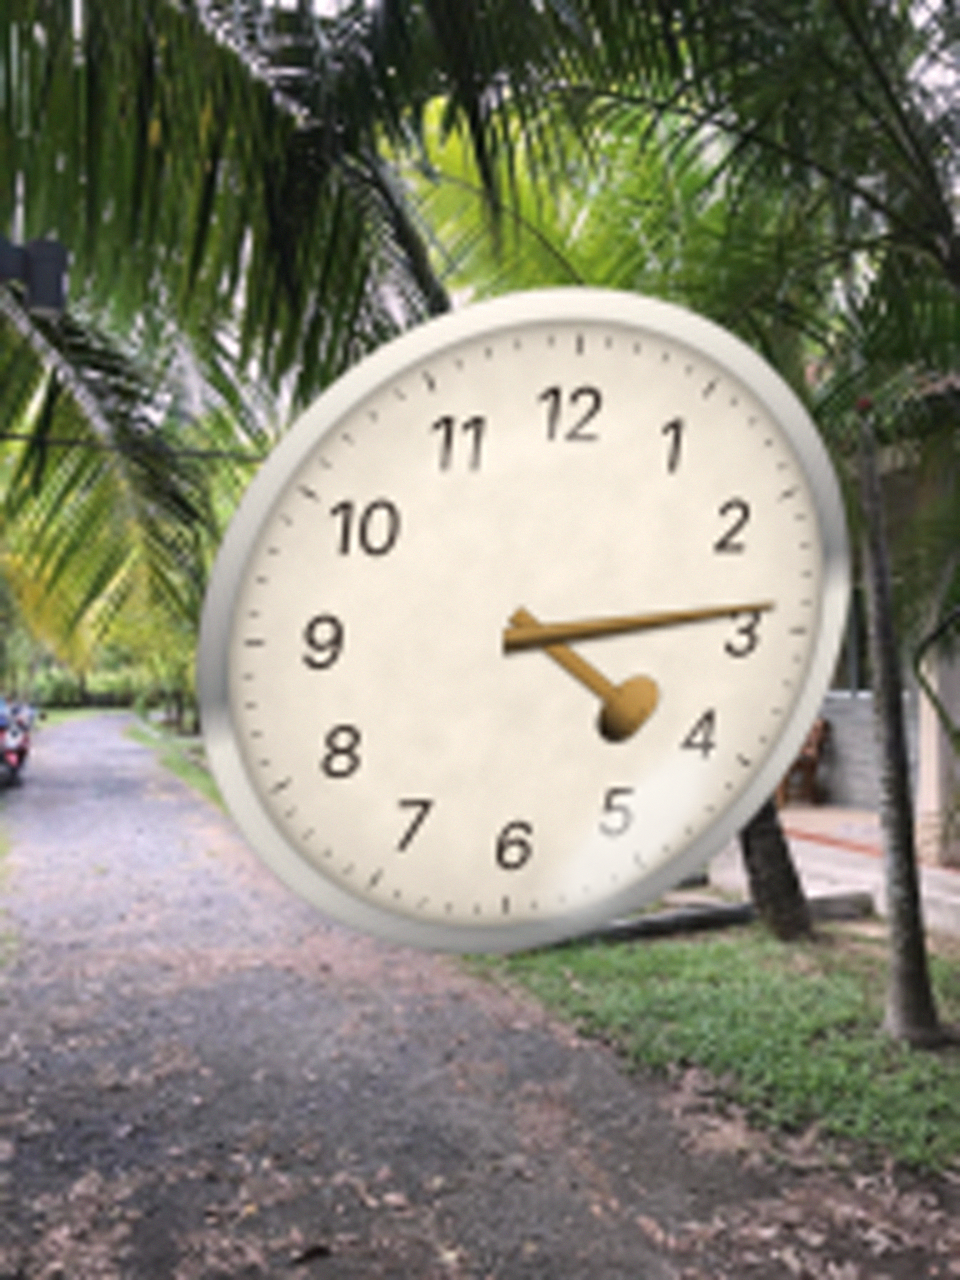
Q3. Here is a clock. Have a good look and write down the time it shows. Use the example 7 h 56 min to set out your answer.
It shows 4 h 14 min
